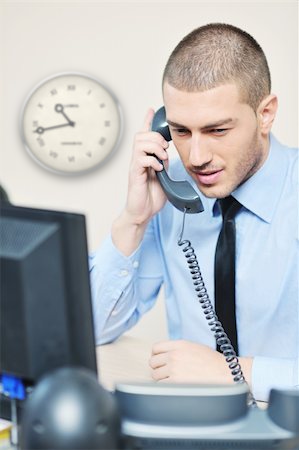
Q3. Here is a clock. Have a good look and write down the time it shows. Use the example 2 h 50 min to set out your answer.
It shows 10 h 43 min
